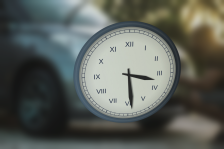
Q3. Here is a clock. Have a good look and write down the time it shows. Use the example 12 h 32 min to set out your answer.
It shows 3 h 29 min
